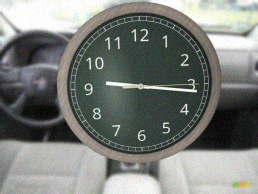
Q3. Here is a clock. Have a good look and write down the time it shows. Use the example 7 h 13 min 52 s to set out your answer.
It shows 9 h 16 min 15 s
